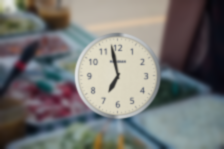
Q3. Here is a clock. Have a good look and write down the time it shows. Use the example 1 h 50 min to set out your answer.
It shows 6 h 58 min
